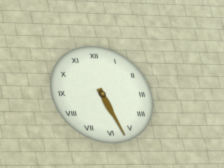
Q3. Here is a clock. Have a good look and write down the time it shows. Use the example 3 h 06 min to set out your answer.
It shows 5 h 27 min
